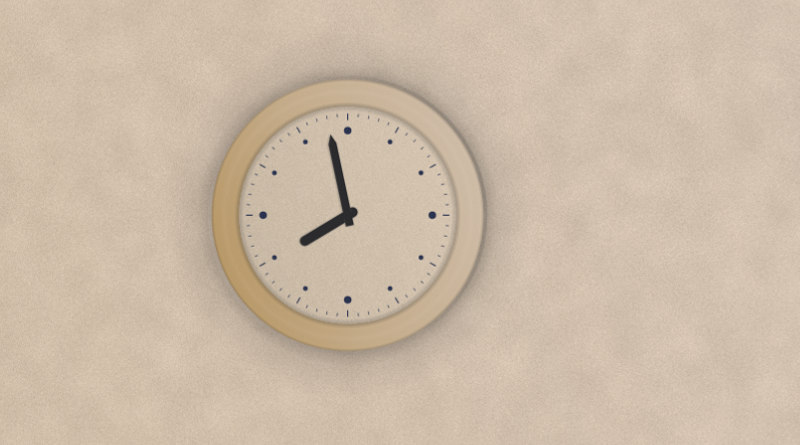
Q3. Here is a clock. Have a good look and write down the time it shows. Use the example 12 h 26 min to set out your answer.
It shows 7 h 58 min
